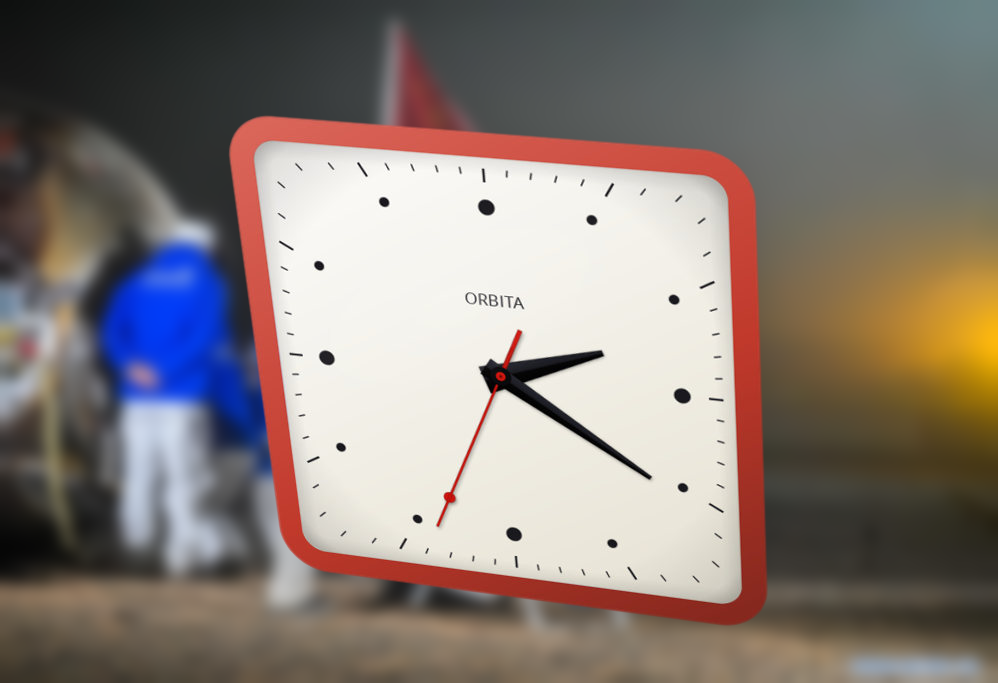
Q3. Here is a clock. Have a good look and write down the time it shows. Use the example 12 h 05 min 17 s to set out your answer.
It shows 2 h 20 min 34 s
